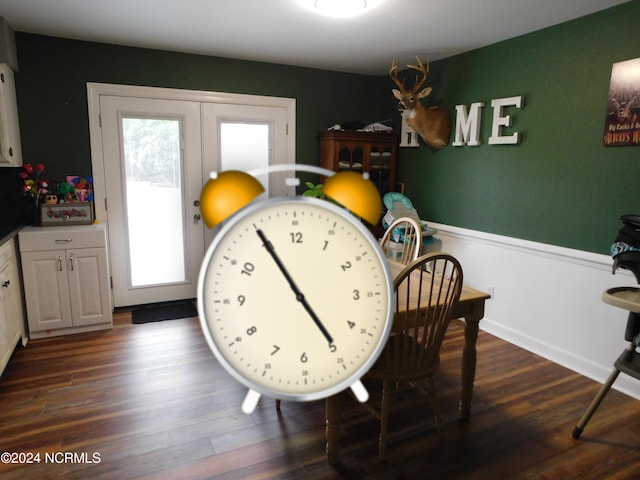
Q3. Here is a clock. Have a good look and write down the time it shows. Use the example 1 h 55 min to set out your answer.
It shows 4 h 55 min
